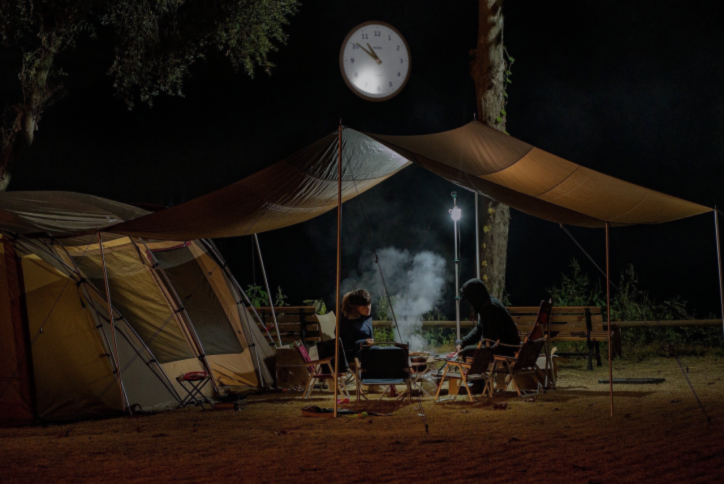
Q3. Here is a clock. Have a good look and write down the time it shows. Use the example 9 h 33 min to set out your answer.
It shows 10 h 51 min
